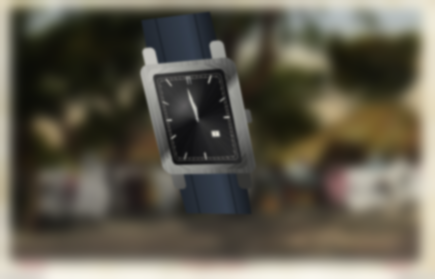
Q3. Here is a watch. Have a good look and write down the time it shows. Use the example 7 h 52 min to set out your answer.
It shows 11 h 59 min
